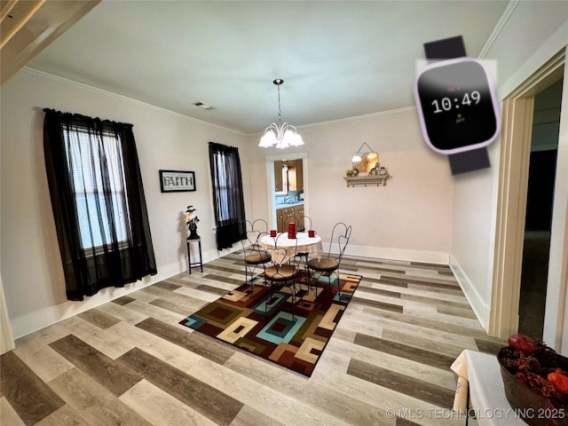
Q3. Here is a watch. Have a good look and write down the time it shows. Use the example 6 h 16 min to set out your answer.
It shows 10 h 49 min
